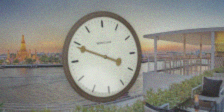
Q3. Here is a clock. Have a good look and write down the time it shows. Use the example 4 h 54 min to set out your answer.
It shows 3 h 49 min
